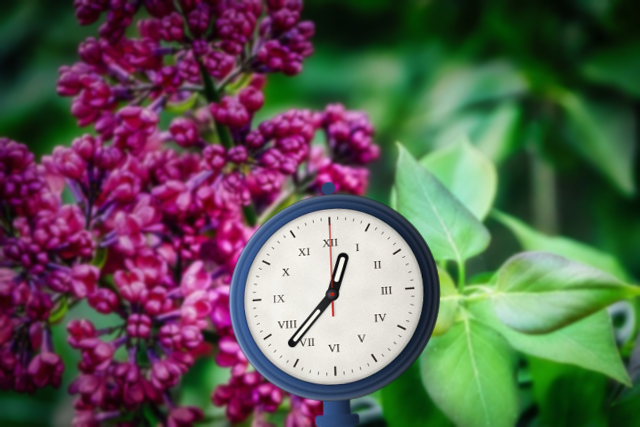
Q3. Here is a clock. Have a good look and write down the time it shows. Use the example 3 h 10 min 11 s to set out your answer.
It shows 12 h 37 min 00 s
